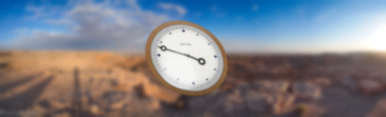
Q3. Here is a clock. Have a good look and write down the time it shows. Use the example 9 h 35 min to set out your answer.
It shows 3 h 48 min
